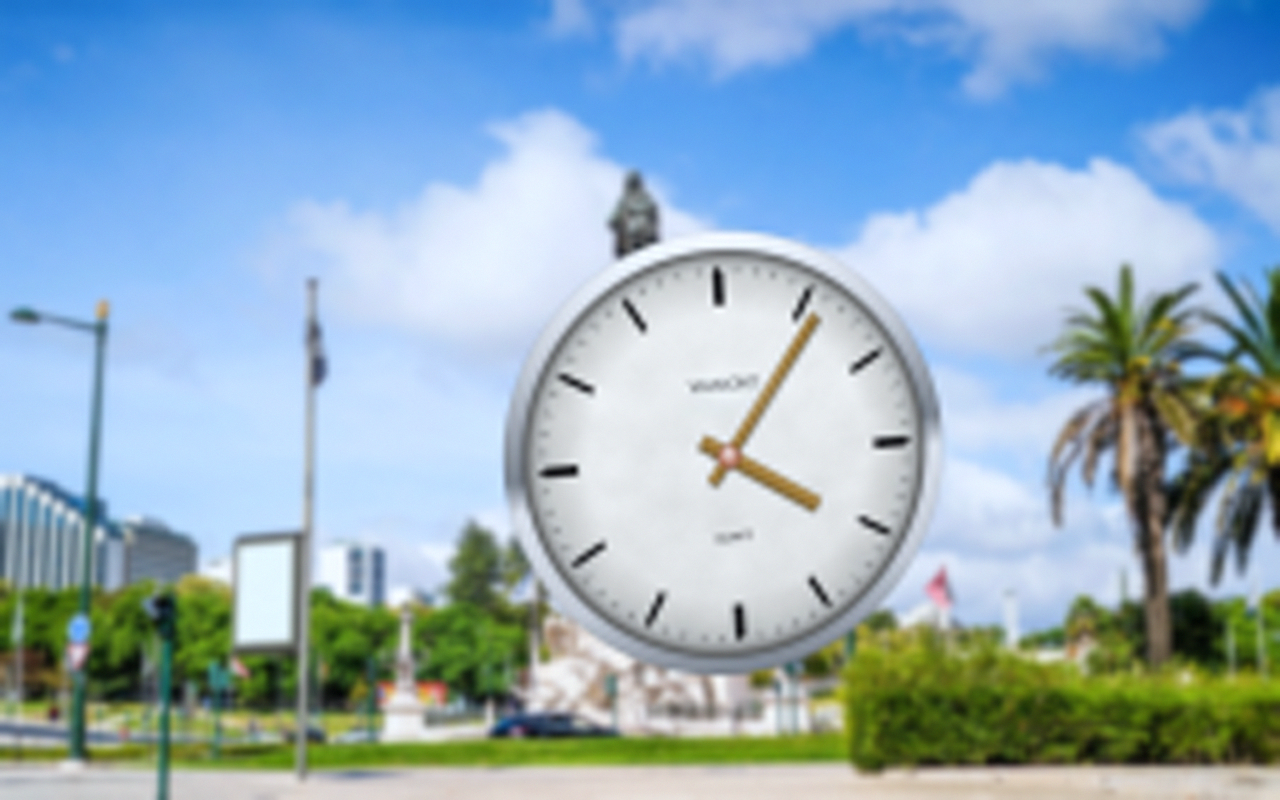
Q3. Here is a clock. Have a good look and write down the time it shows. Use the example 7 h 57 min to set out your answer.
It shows 4 h 06 min
